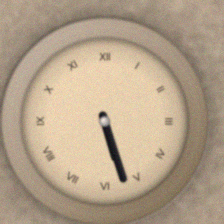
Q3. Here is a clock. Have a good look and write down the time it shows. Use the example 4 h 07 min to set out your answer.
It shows 5 h 27 min
